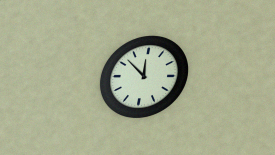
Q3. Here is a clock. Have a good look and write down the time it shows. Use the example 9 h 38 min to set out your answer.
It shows 11 h 52 min
